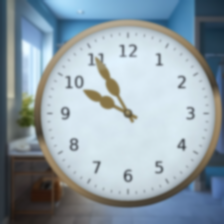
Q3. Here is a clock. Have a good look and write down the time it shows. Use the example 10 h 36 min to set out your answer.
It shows 9 h 55 min
